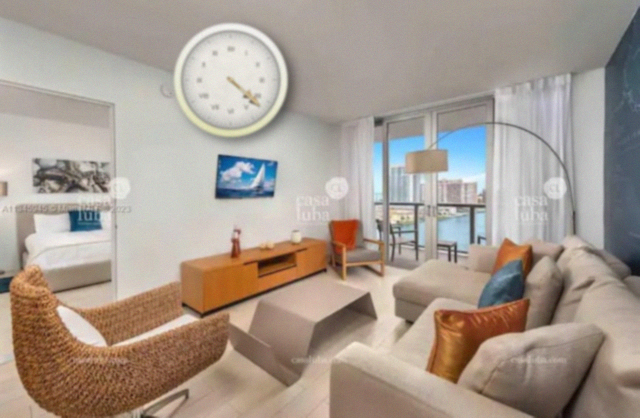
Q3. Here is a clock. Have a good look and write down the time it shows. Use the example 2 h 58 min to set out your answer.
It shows 4 h 22 min
